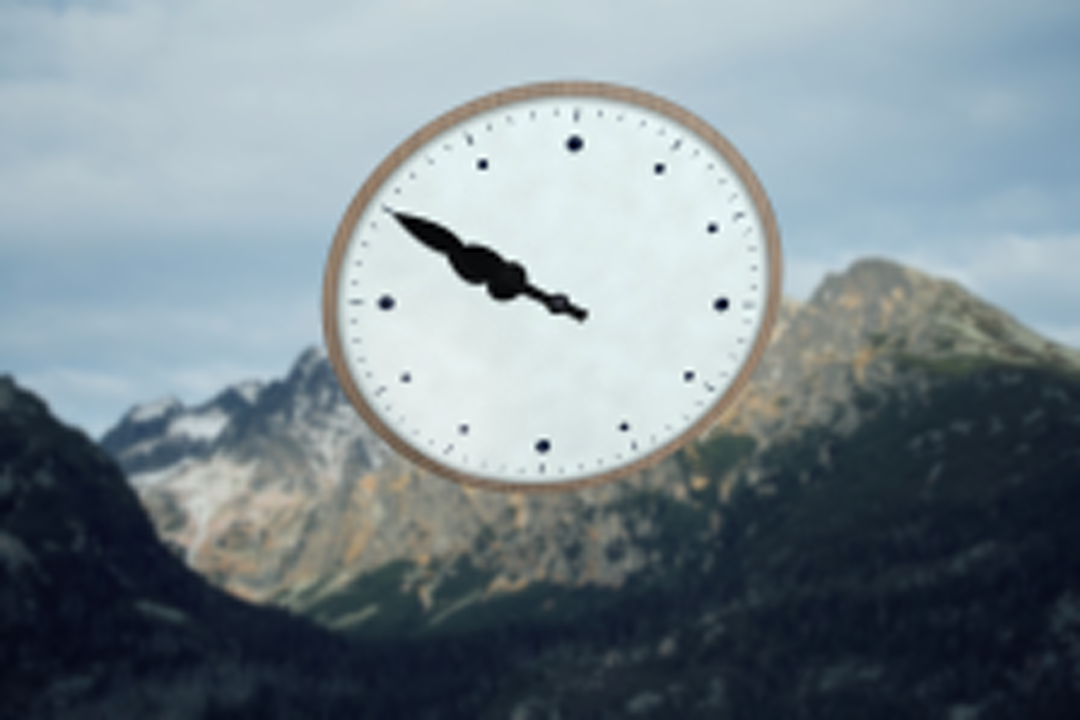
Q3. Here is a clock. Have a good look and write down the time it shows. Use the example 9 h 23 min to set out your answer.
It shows 9 h 50 min
